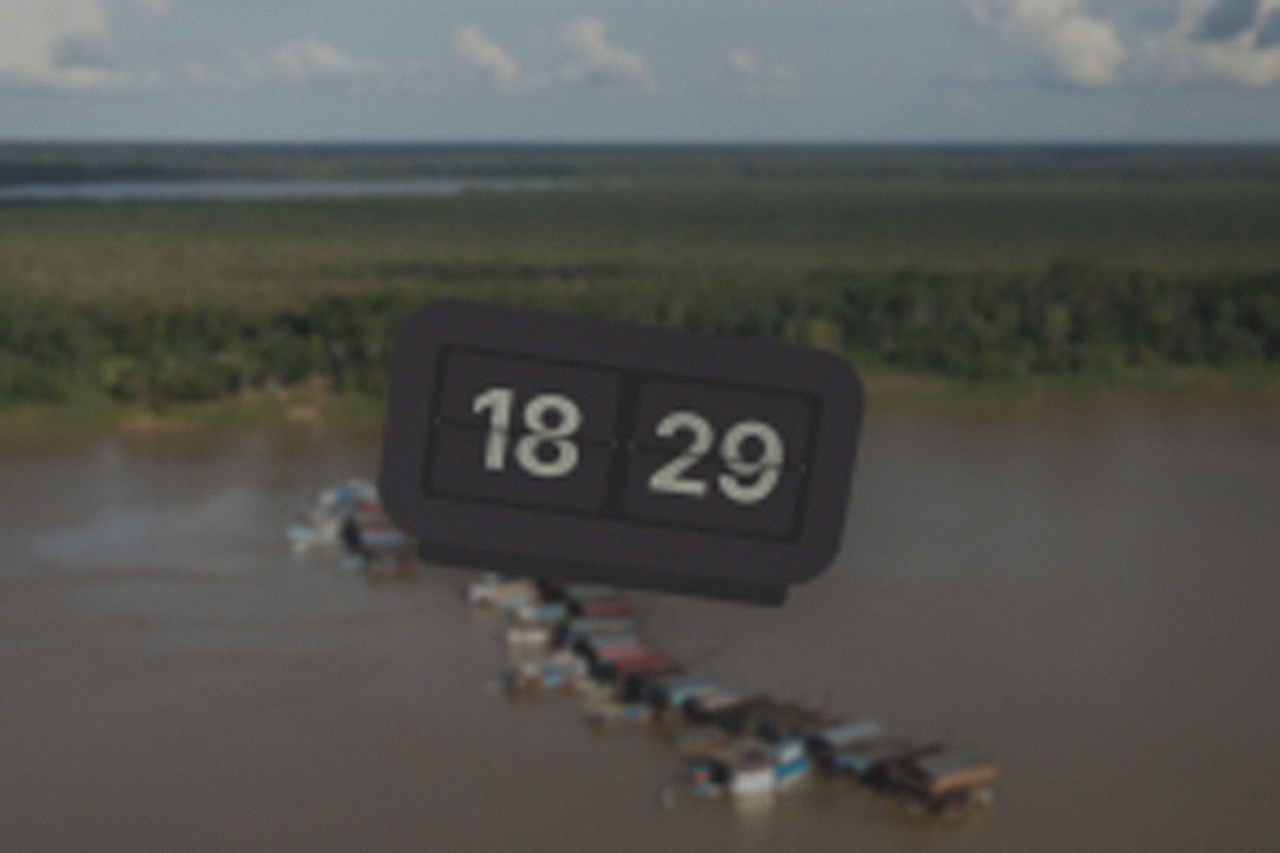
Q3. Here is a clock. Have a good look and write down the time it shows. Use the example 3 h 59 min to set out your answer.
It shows 18 h 29 min
